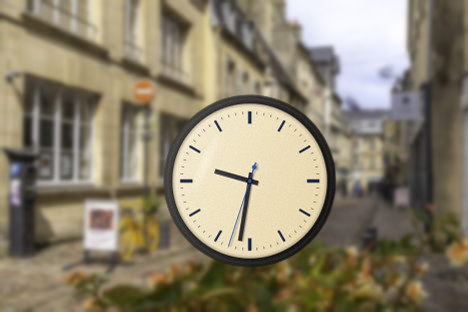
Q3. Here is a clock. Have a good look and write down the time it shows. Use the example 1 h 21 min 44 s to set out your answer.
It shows 9 h 31 min 33 s
